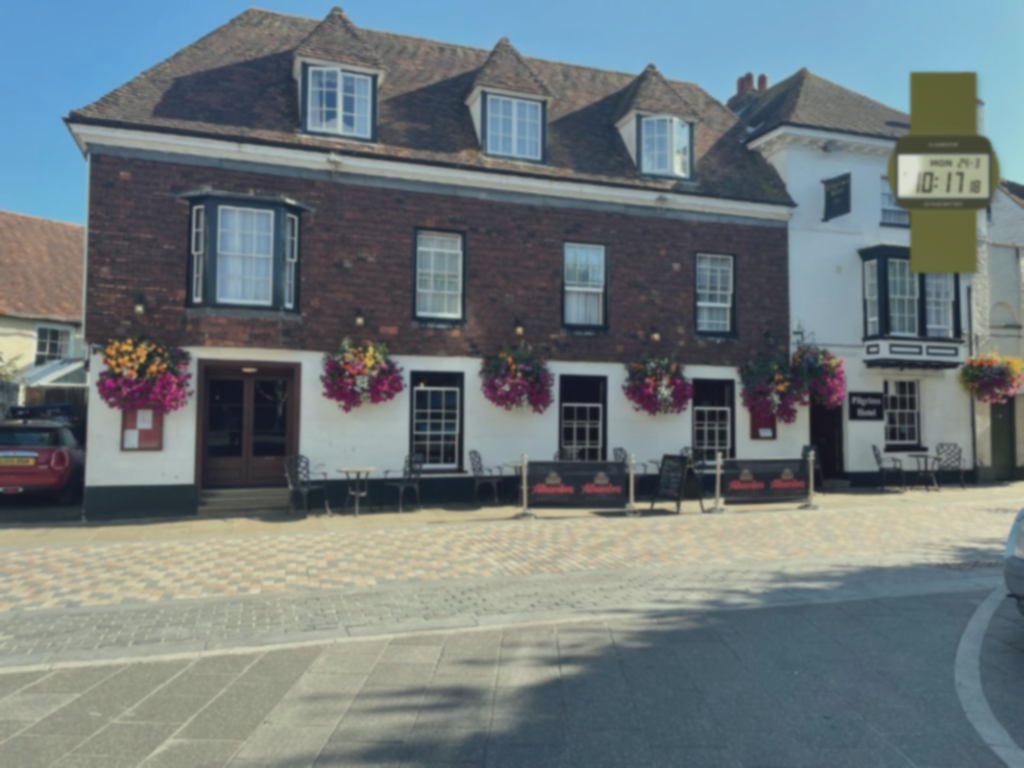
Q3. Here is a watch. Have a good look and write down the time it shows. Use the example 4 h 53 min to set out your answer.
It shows 10 h 17 min
